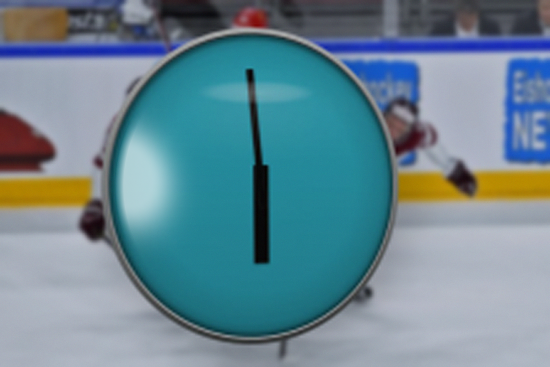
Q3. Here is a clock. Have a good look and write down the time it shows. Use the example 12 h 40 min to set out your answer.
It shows 5 h 59 min
